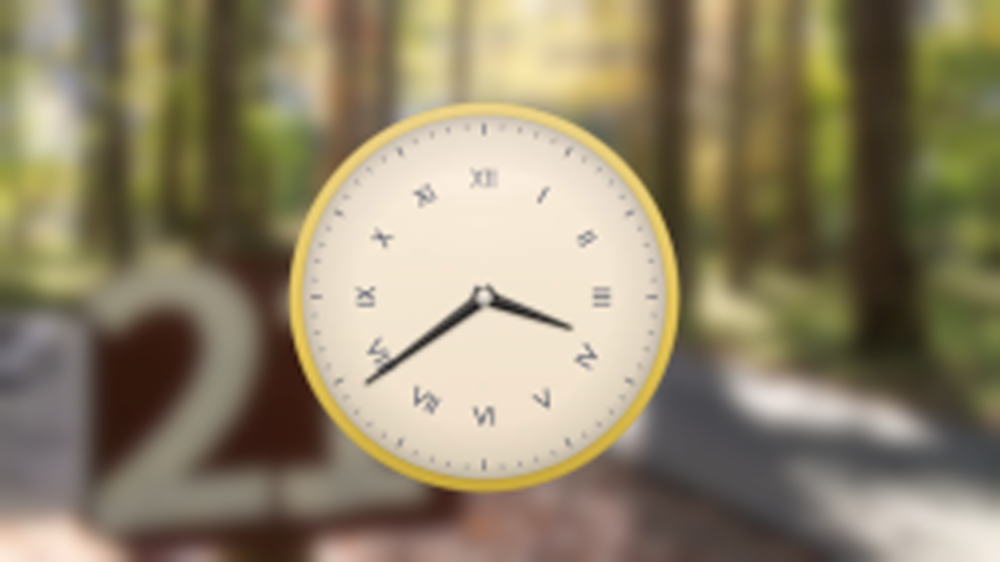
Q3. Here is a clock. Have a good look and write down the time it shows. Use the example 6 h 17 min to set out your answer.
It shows 3 h 39 min
